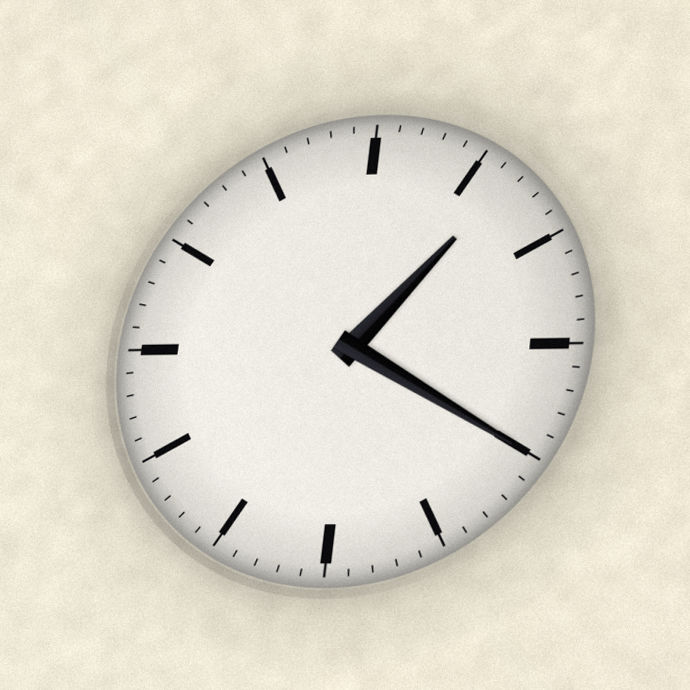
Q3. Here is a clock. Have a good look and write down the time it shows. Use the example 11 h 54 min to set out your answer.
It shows 1 h 20 min
